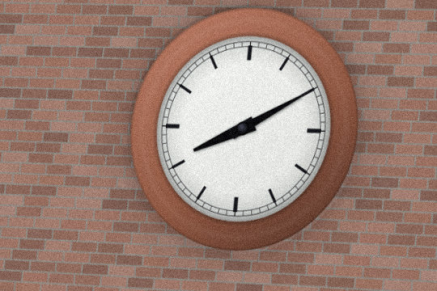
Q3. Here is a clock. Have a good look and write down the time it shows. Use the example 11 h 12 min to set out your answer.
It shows 8 h 10 min
